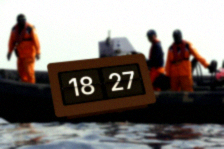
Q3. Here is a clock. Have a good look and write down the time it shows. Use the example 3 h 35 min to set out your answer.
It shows 18 h 27 min
